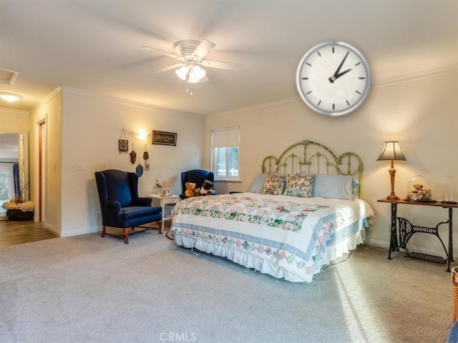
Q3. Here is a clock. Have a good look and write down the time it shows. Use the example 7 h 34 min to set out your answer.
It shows 2 h 05 min
